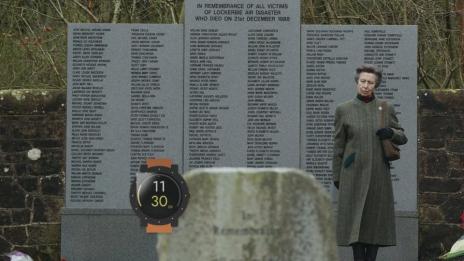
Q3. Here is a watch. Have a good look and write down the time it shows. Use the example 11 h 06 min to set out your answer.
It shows 11 h 30 min
